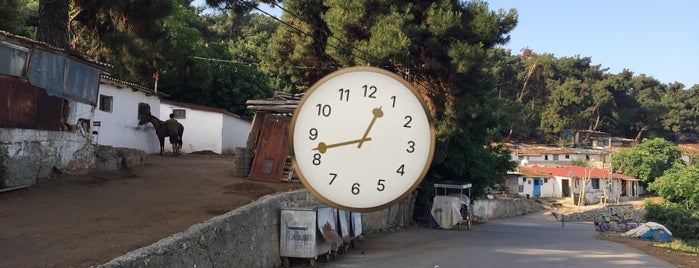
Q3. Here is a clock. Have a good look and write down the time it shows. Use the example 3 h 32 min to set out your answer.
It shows 12 h 42 min
